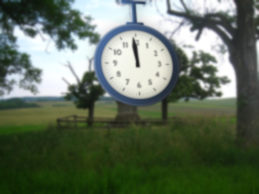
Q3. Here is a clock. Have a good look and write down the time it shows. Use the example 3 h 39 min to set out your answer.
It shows 11 h 59 min
